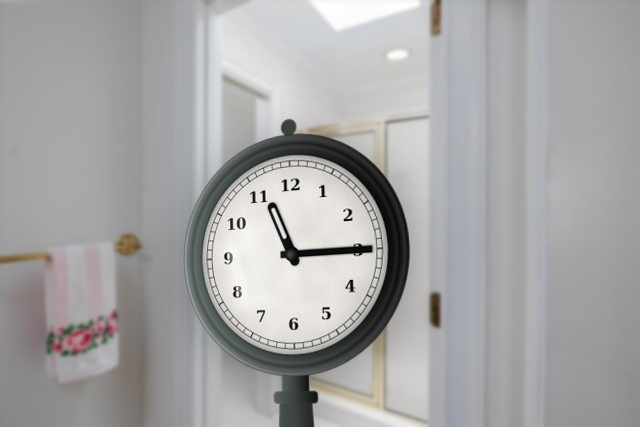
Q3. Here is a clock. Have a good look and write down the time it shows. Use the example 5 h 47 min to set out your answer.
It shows 11 h 15 min
